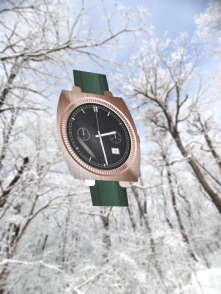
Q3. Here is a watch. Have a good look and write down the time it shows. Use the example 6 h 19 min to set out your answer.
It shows 2 h 29 min
